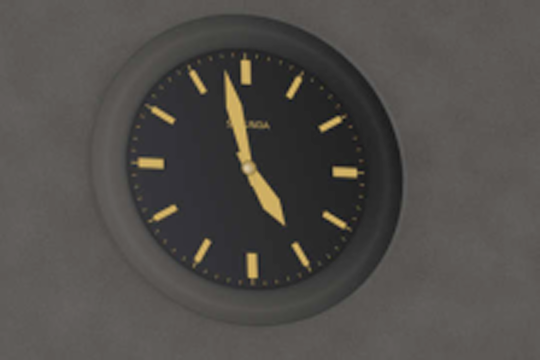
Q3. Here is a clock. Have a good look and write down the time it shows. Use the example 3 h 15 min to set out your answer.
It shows 4 h 58 min
